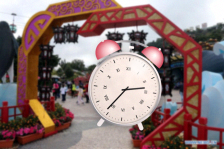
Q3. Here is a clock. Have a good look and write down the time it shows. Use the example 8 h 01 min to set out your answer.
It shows 2 h 36 min
